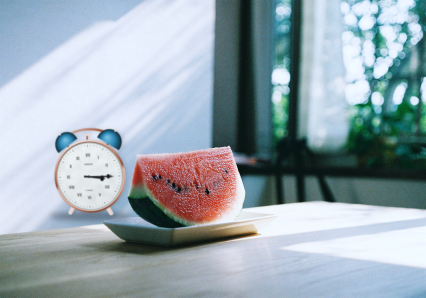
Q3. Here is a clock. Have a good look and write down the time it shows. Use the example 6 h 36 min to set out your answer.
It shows 3 h 15 min
